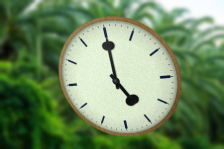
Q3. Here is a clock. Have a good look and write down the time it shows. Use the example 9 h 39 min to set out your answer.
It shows 5 h 00 min
